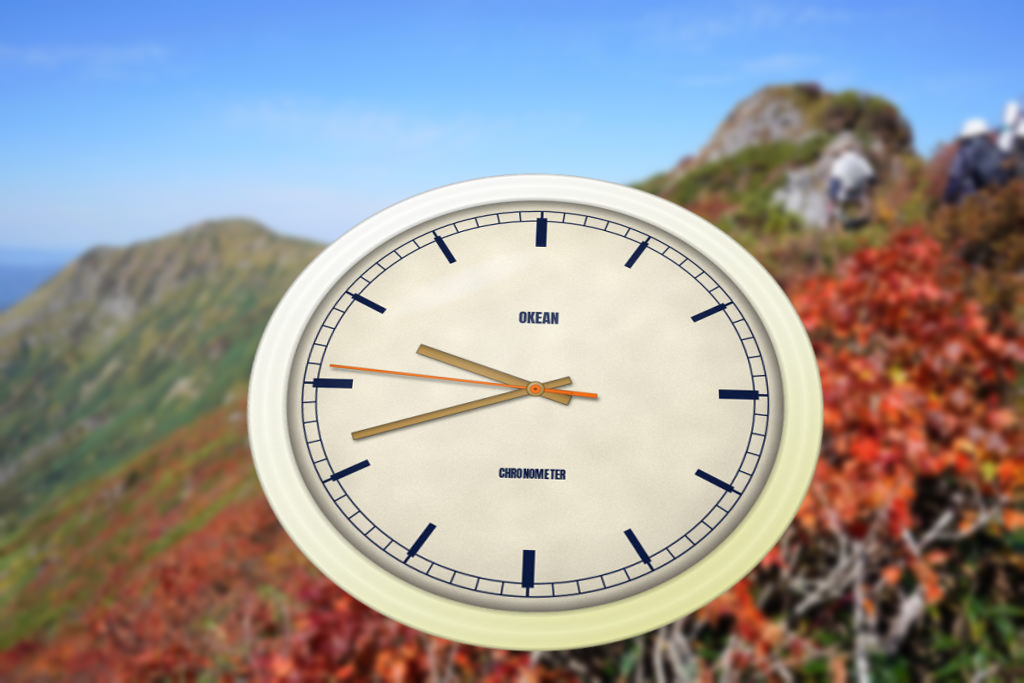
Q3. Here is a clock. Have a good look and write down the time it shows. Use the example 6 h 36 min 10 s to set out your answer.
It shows 9 h 41 min 46 s
